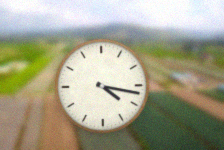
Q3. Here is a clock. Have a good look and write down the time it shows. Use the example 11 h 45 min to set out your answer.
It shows 4 h 17 min
